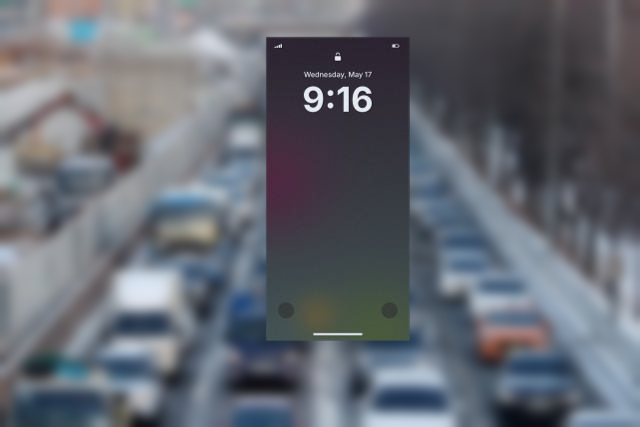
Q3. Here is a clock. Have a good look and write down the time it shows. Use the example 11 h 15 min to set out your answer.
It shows 9 h 16 min
